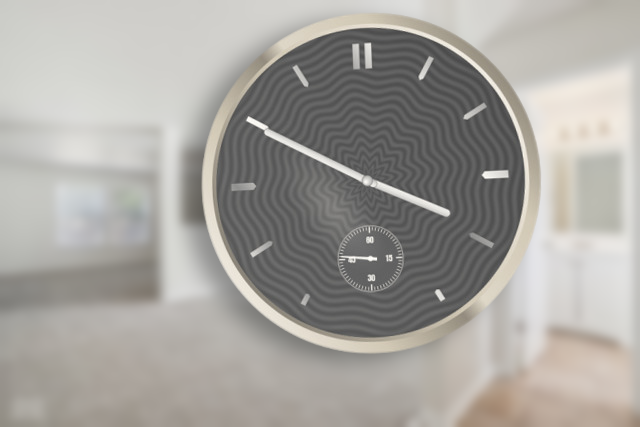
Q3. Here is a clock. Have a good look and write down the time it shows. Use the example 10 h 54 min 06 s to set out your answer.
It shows 3 h 49 min 46 s
